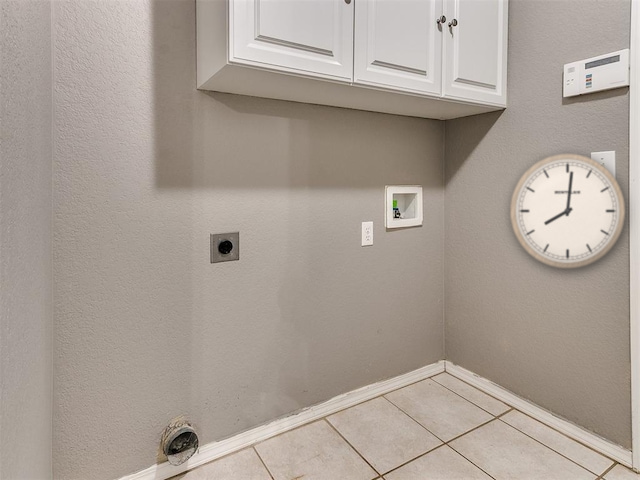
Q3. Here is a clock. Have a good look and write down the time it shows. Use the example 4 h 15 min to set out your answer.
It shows 8 h 01 min
